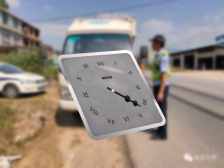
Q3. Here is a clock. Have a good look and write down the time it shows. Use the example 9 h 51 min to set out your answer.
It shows 4 h 22 min
